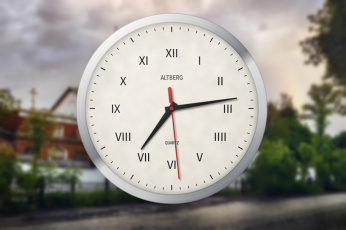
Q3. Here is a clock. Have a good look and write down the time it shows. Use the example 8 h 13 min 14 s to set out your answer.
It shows 7 h 13 min 29 s
